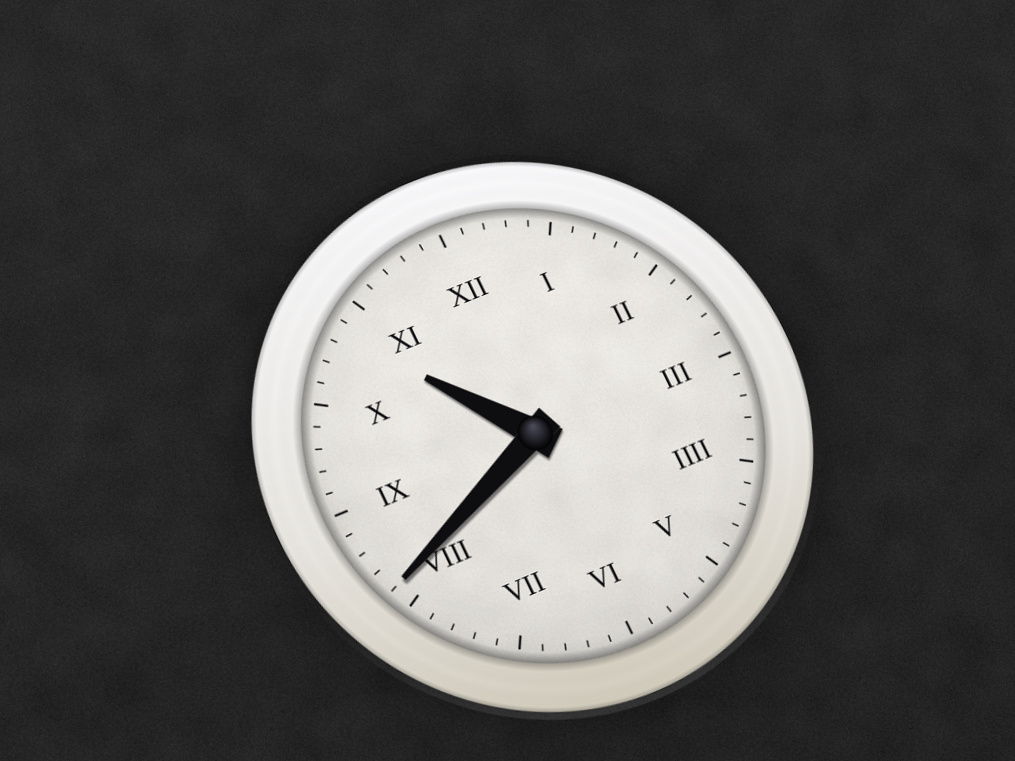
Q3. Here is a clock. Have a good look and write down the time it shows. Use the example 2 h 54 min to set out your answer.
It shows 10 h 41 min
